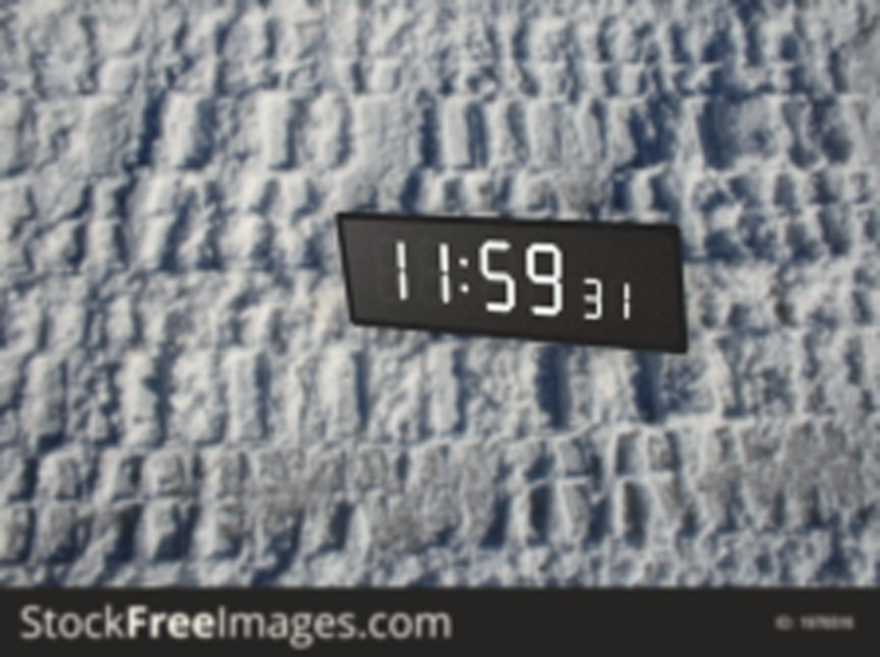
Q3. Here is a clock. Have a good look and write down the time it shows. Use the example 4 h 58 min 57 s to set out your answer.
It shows 11 h 59 min 31 s
